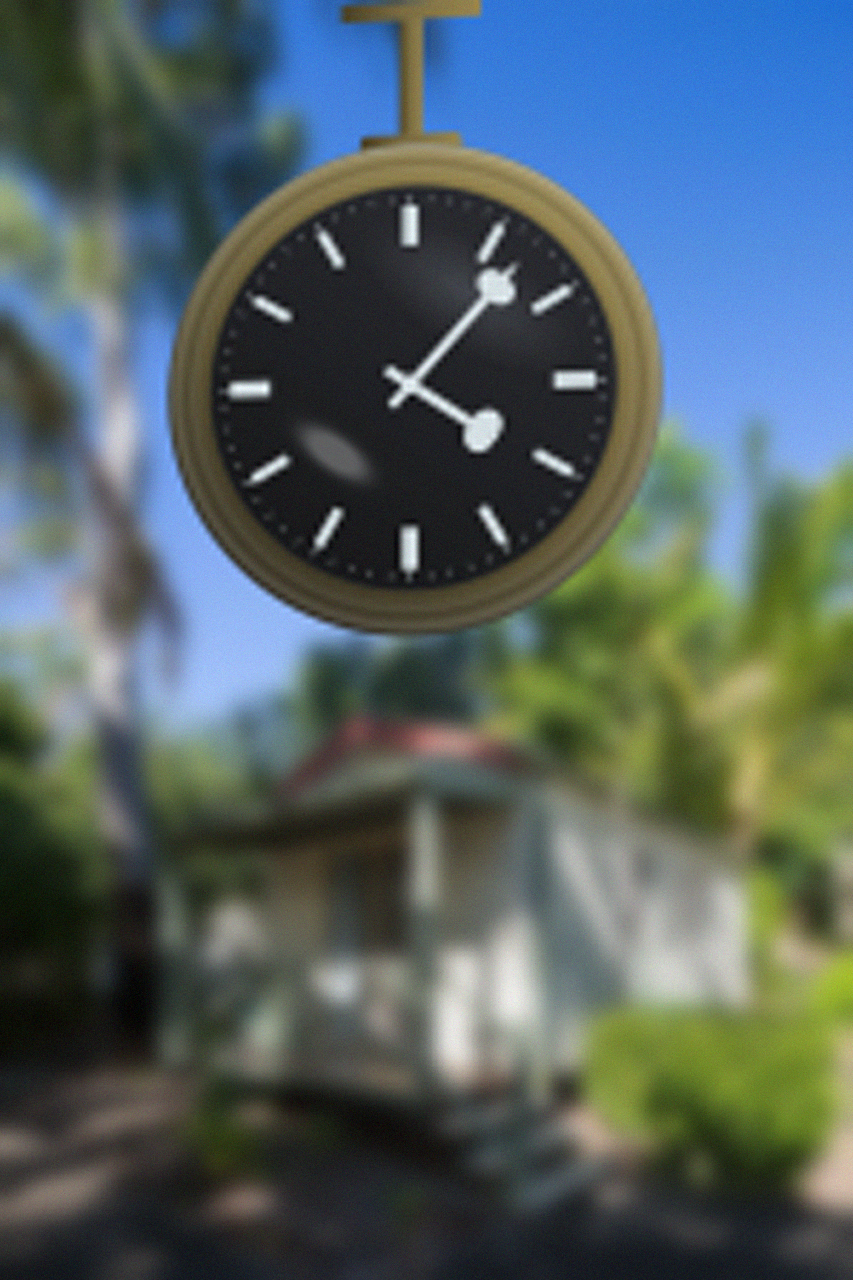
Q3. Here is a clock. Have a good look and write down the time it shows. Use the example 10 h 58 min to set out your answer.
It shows 4 h 07 min
